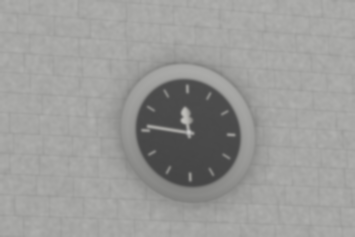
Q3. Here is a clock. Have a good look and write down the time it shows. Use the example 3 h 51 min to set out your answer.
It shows 11 h 46 min
